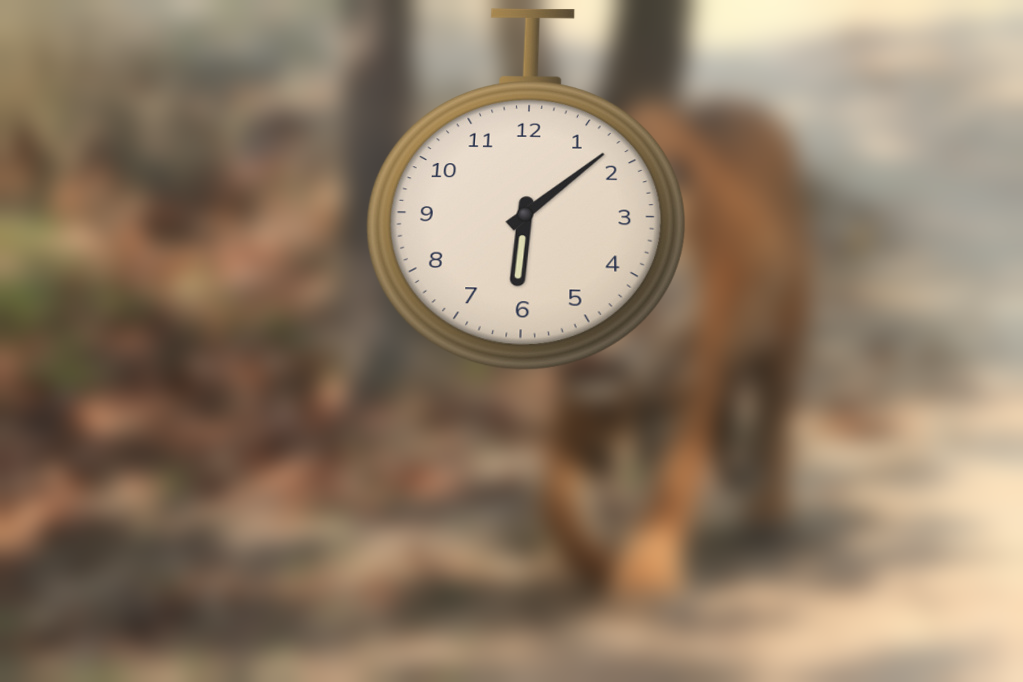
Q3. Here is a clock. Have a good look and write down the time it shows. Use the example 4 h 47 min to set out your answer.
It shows 6 h 08 min
